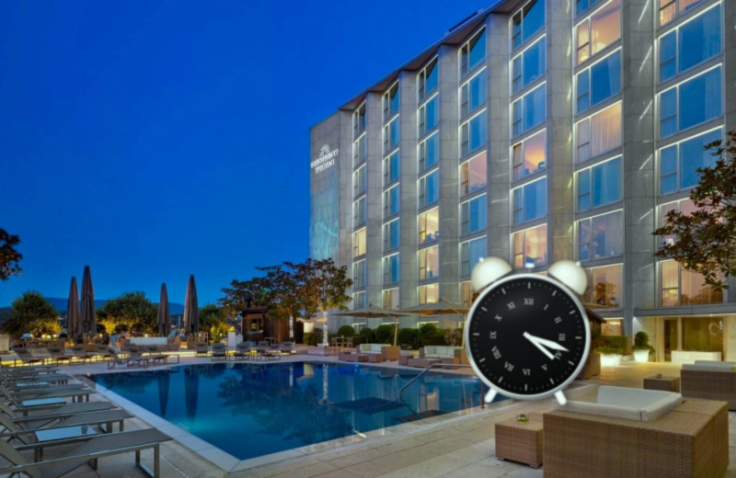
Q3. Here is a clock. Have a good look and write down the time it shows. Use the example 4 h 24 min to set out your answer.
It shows 4 h 18 min
